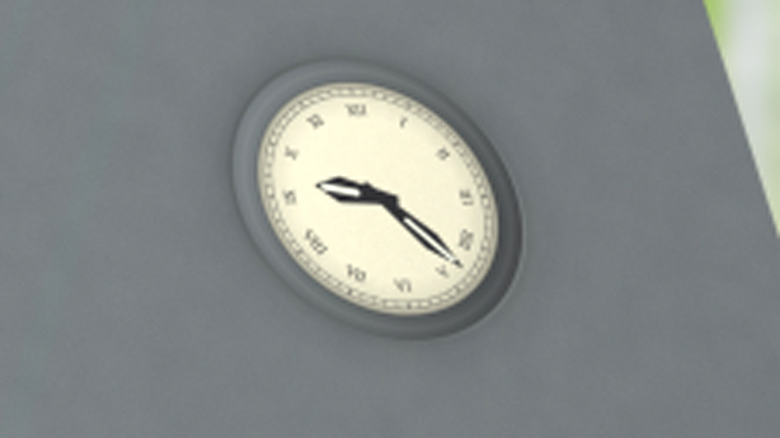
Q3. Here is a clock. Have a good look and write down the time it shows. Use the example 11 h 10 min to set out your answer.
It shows 9 h 23 min
